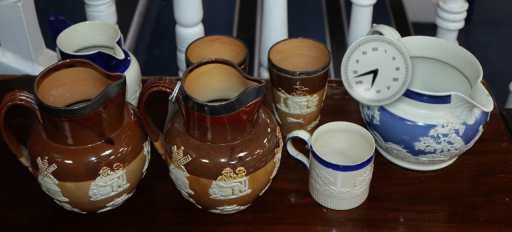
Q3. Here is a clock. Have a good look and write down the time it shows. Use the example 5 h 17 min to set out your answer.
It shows 6 h 43 min
